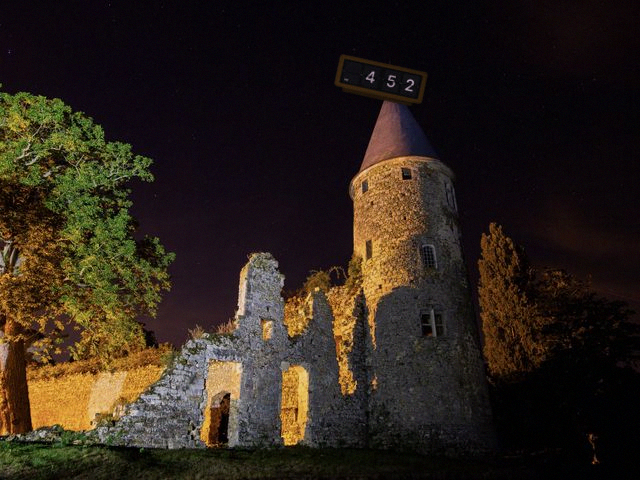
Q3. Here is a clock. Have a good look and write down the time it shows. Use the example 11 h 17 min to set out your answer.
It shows 4 h 52 min
